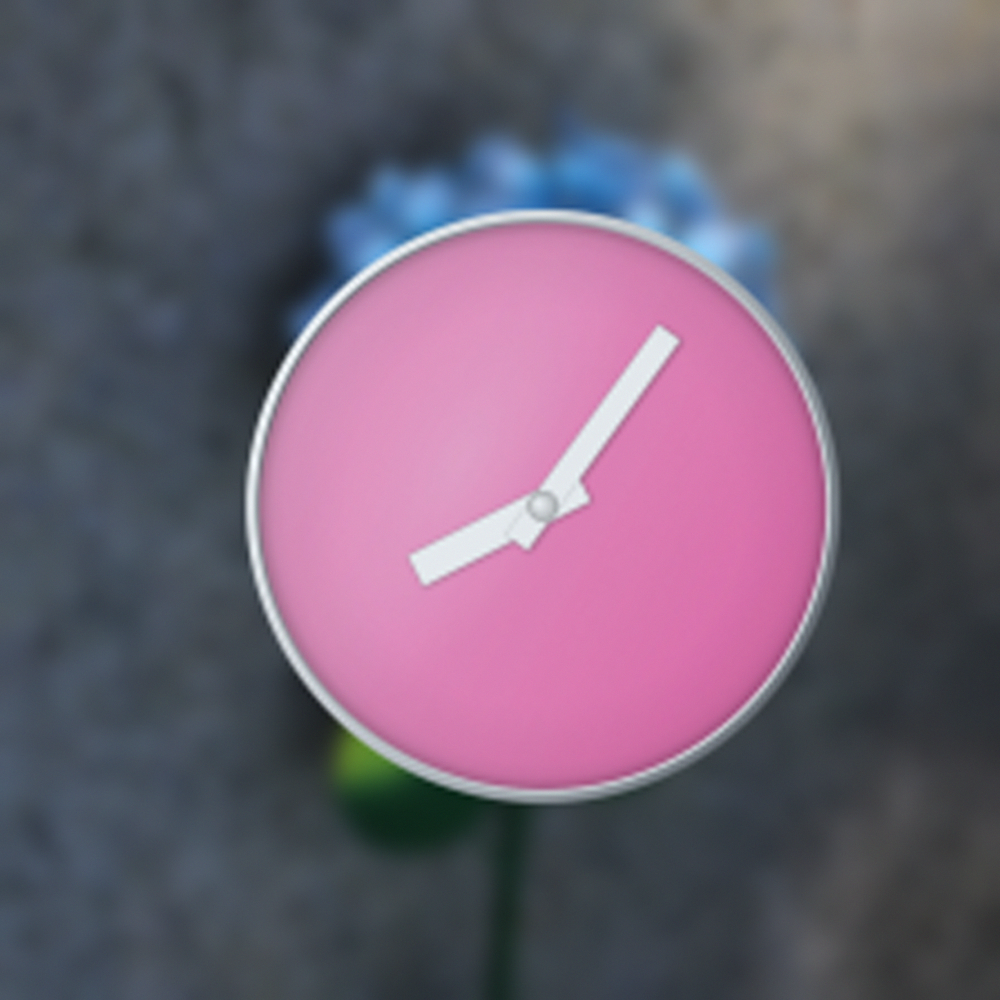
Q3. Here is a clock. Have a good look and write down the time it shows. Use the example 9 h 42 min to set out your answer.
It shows 8 h 06 min
